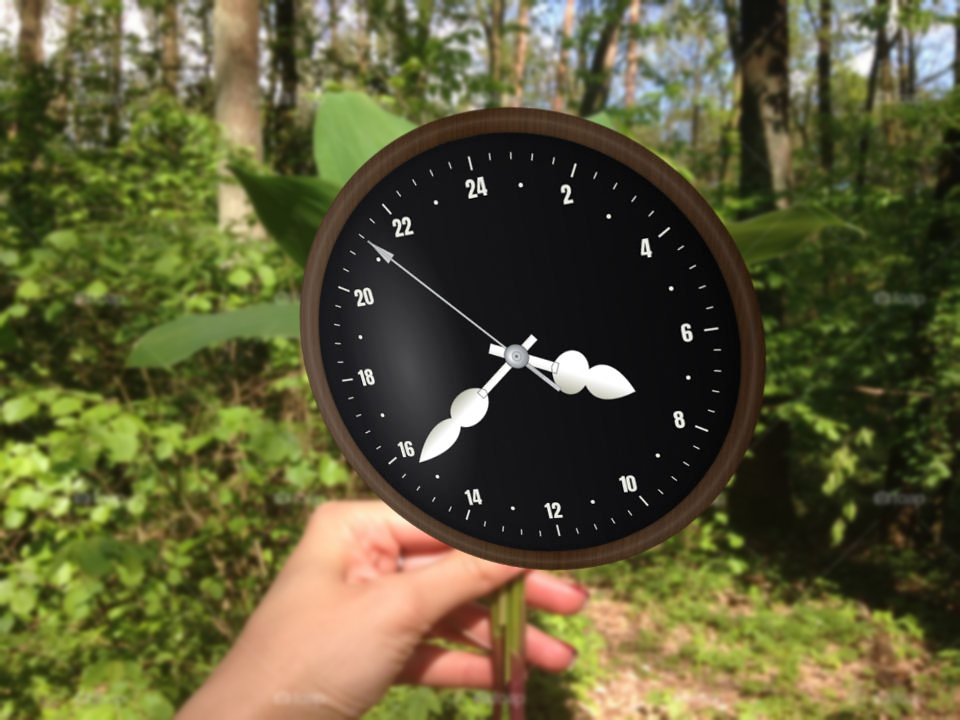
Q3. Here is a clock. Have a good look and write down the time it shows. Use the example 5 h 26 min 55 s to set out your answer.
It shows 7 h 38 min 53 s
